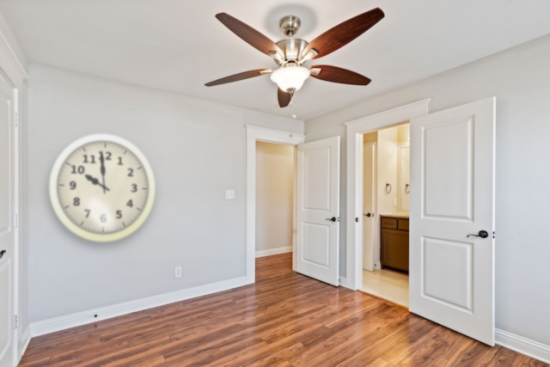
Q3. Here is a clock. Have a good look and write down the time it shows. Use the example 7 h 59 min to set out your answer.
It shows 9 h 59 min
